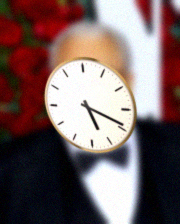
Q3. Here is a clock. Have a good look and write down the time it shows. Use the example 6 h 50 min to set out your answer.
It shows 5 h 19 min
